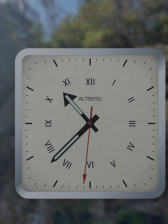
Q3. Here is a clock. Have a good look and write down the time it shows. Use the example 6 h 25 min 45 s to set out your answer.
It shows 10 h 37 min 31 s
